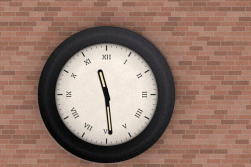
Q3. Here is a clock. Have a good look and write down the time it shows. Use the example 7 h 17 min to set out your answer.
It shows 11 h 29 min
